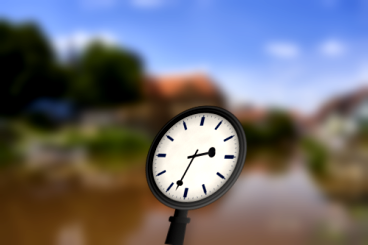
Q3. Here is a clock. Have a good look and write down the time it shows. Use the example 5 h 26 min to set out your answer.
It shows 2 h 33 min
